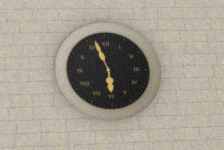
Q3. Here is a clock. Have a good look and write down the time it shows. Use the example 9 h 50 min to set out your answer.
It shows 5 h 57 min
